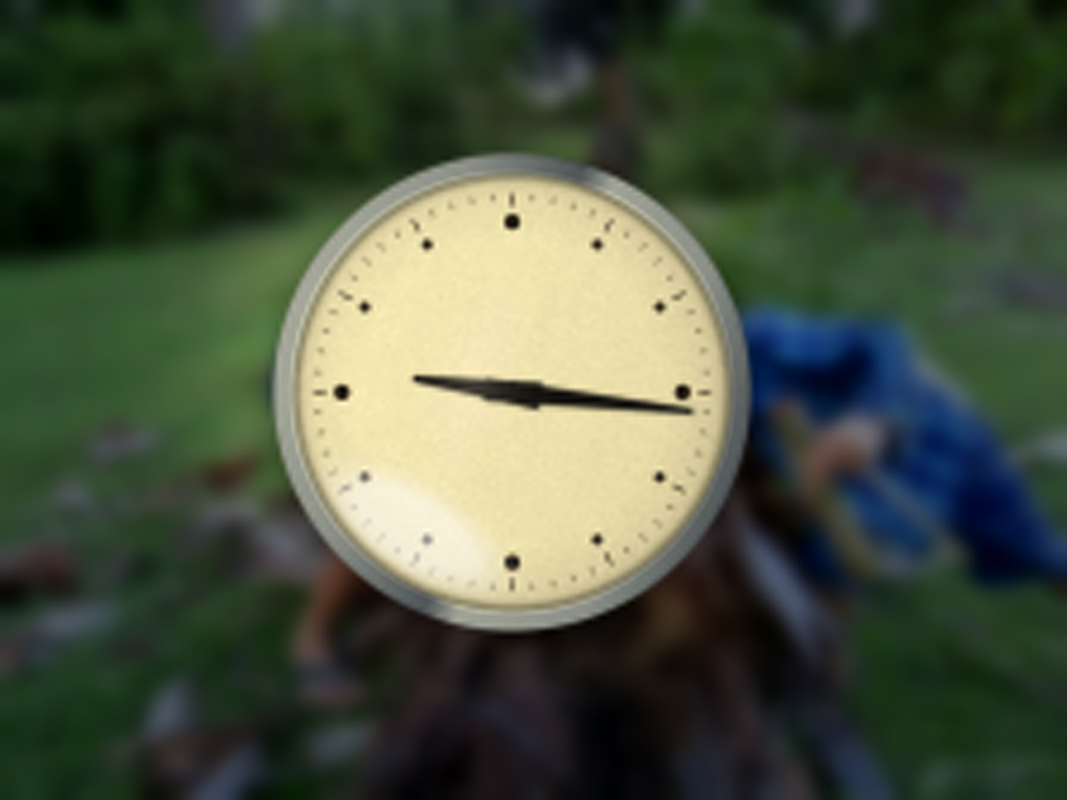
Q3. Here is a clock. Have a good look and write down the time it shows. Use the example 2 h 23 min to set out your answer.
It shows 9 h 16 min
